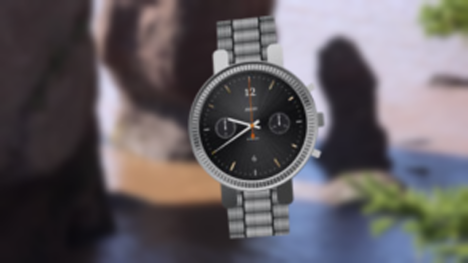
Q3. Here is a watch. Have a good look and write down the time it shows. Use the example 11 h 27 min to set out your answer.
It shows 9 h 40 min
